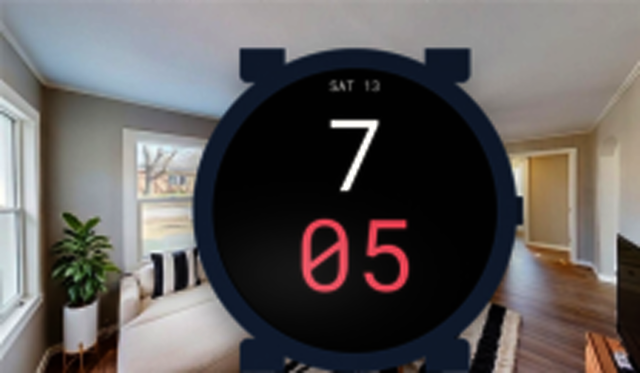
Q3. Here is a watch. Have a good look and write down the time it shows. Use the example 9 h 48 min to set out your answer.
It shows 7 h 05 min
